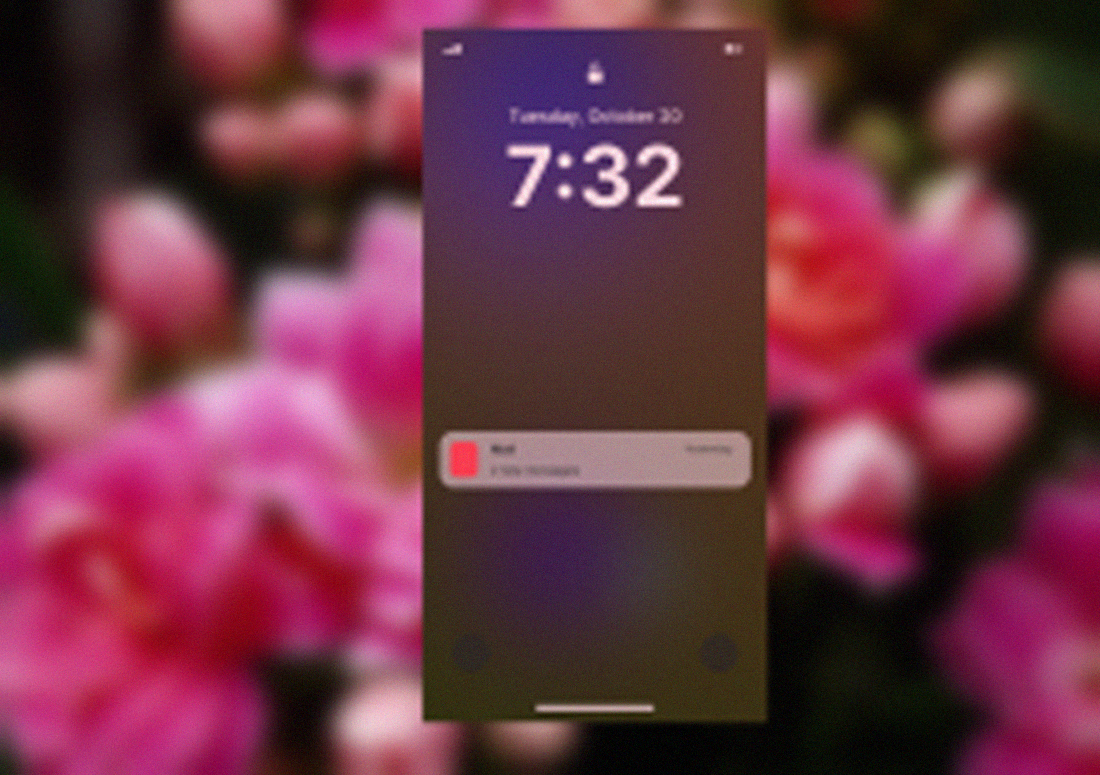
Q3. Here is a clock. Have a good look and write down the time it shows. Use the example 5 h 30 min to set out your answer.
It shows 7 h 32 min
